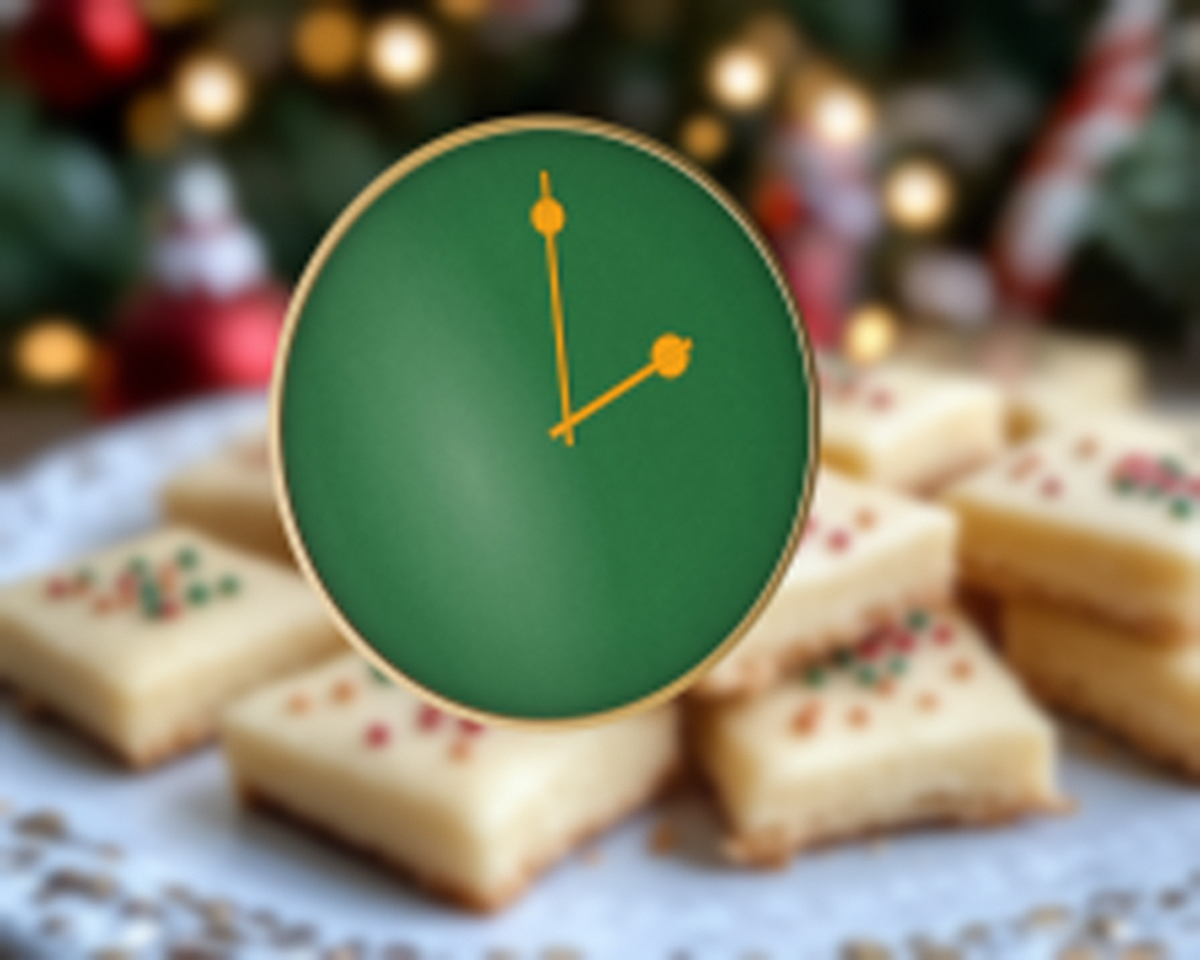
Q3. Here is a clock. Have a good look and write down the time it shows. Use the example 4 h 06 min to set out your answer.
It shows 1 h 59 min
